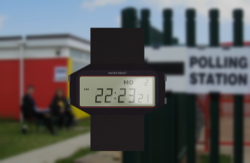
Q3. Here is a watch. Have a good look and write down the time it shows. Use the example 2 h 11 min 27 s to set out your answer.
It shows 22 h 23 min 21 s
